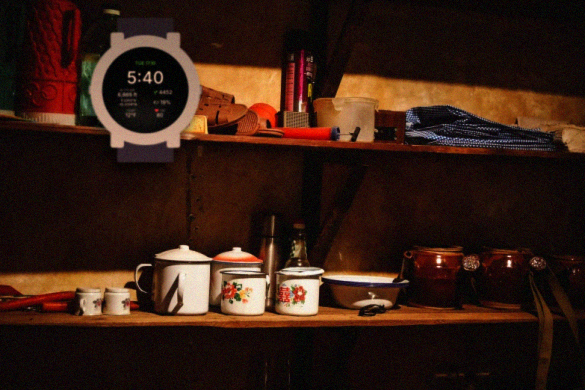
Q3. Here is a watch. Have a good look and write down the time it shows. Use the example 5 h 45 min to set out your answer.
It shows 5 h 40 min
